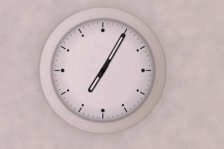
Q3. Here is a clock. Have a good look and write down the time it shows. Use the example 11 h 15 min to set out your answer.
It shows 7 h 05 min
